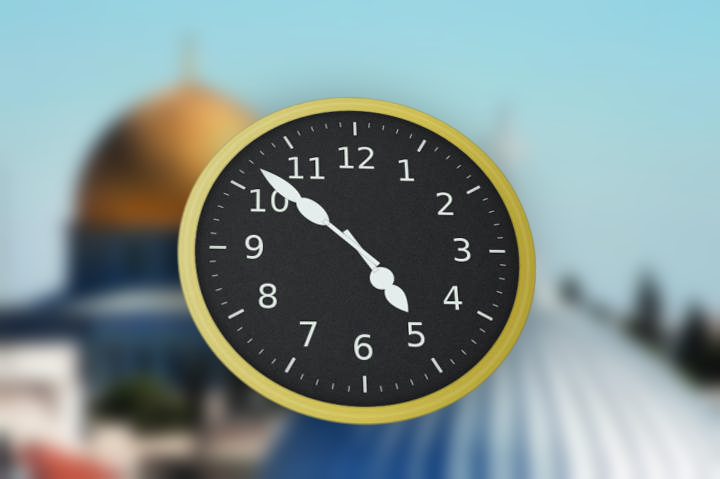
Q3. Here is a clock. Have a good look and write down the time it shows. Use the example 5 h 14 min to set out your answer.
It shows 4 h 52 min
